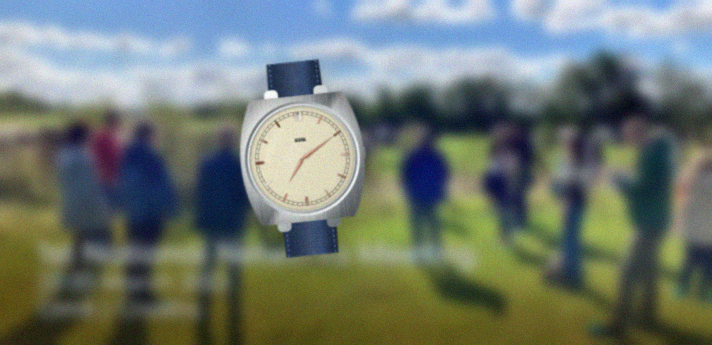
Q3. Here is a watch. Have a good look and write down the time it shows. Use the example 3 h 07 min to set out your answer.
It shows 7 h 10 min
